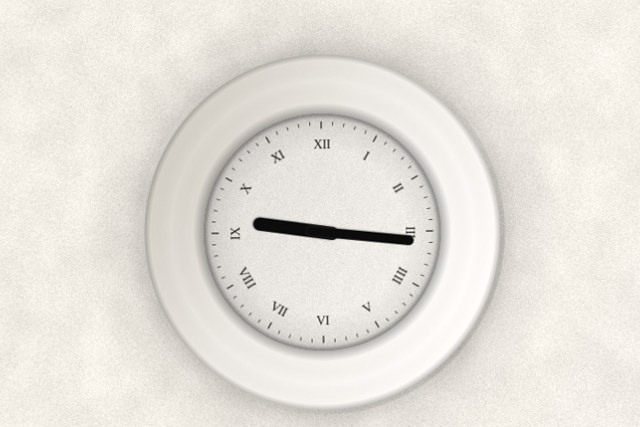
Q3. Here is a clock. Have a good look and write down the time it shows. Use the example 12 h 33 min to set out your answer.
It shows 9 h 16 min
